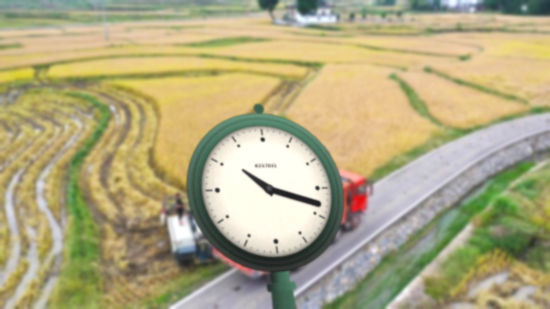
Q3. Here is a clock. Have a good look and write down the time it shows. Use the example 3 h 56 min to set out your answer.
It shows 10 h 18 min
